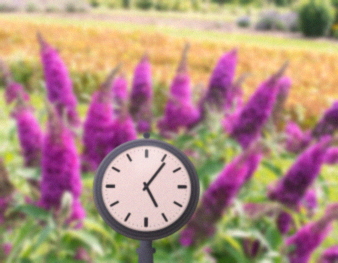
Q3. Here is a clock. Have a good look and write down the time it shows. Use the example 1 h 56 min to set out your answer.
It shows 5 h 06 min
